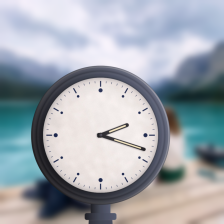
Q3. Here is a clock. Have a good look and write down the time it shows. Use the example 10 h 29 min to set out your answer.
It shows 2 h 18 min
